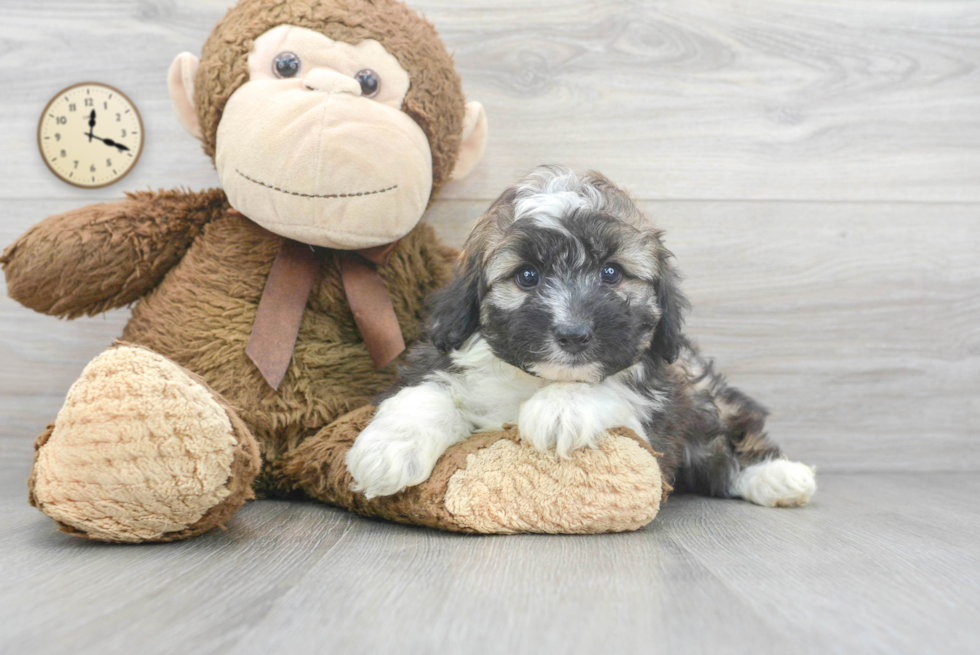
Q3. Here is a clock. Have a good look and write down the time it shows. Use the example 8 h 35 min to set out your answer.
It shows 12 h 19 min
